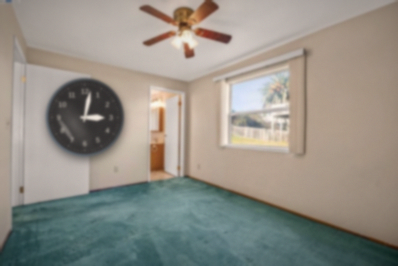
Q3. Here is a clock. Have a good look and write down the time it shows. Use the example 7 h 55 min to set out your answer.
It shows 3 h 02 min
